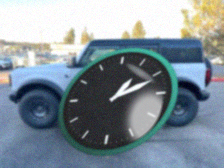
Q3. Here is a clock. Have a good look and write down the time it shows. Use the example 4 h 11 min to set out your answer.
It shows 1 h 11 min
